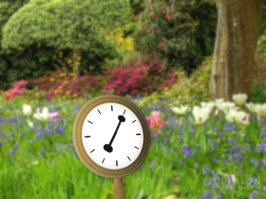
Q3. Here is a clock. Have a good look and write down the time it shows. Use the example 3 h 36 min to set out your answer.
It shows 7 h 05 min
